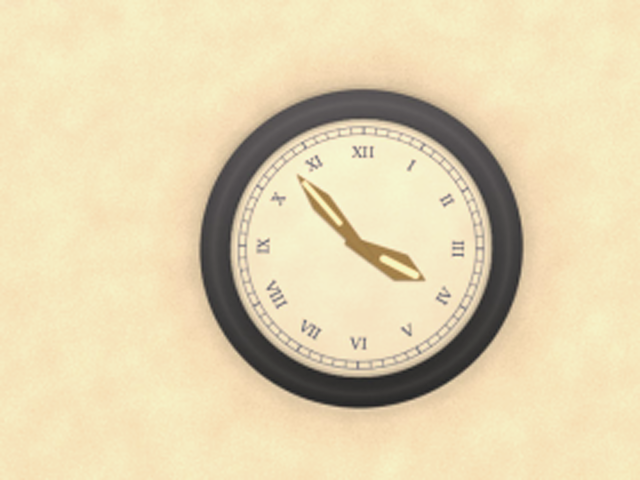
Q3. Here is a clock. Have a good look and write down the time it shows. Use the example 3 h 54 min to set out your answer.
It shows 3 h 53 min
